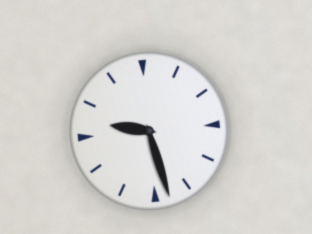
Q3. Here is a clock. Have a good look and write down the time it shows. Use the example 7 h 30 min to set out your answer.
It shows 9 h 28 min
